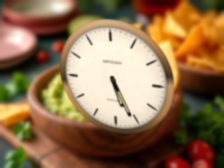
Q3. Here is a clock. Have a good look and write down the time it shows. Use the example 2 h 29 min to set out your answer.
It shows 5 h 26 min
